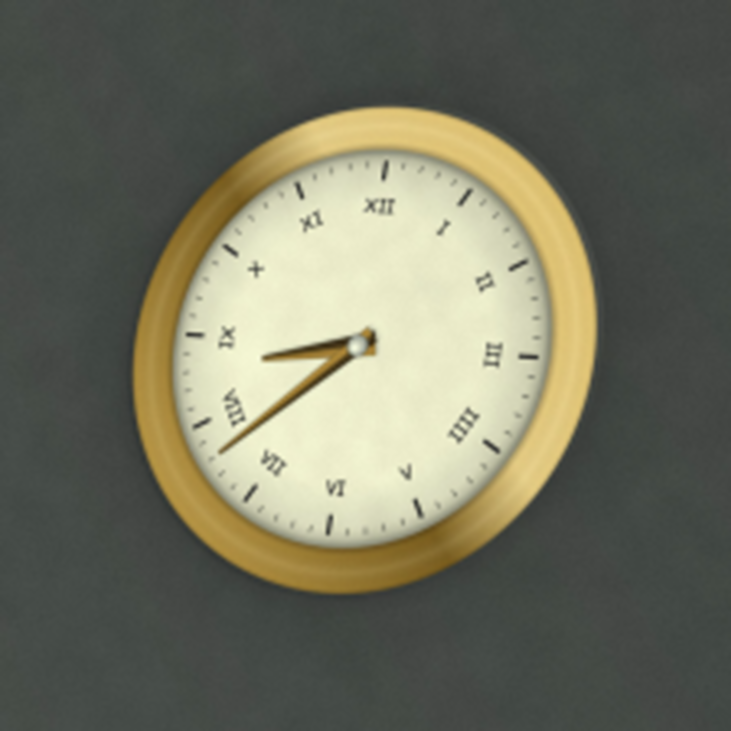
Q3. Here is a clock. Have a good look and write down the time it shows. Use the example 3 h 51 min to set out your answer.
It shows 8 h 38 min
